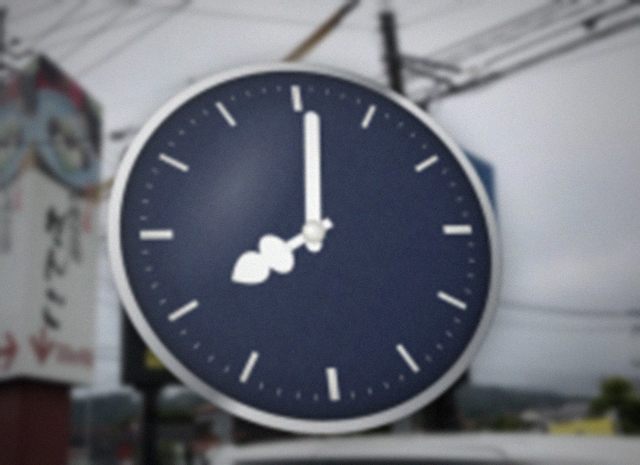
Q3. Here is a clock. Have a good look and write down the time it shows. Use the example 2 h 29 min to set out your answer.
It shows 8 h 01 min
